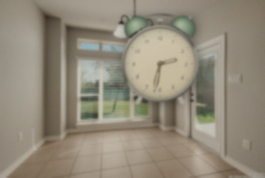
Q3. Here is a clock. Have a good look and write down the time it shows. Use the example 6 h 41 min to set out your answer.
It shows 2 h 32 min
